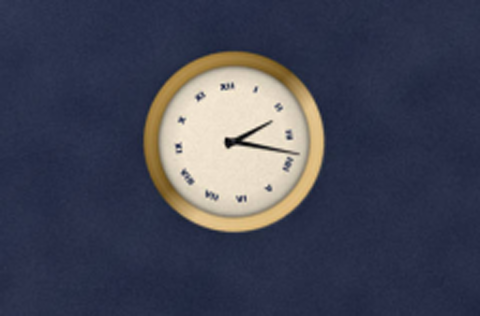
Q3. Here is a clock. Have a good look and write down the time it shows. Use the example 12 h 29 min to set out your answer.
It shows 2 h 18 min
